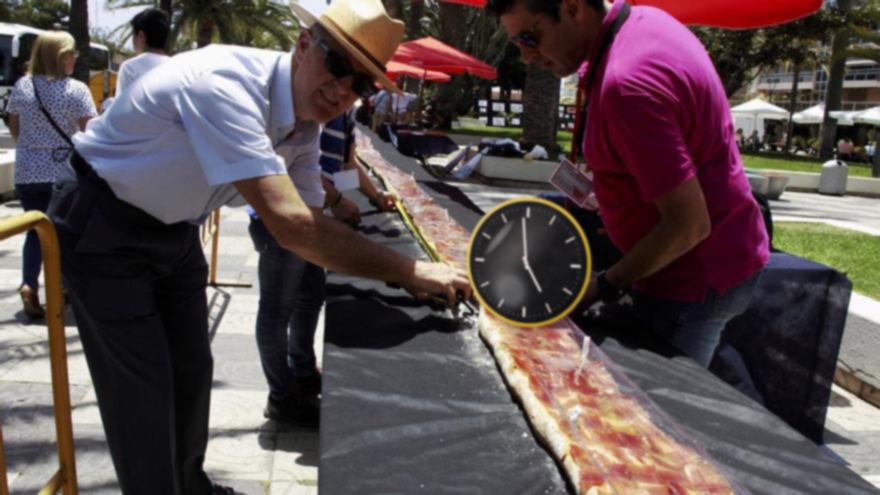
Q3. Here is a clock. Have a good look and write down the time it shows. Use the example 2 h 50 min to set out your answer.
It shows 4 h 59 min
